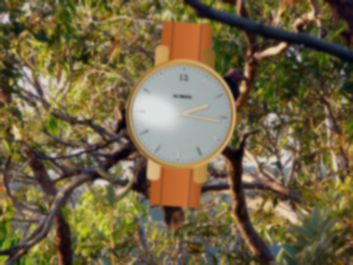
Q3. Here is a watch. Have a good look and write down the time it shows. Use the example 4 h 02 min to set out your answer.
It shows 2 h 16 min
